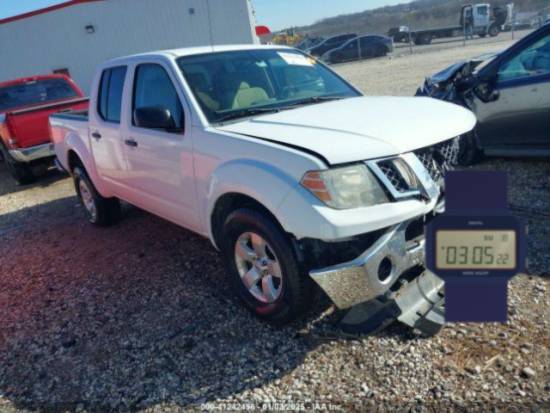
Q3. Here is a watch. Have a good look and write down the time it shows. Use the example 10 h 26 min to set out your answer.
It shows 3 h 05 min
